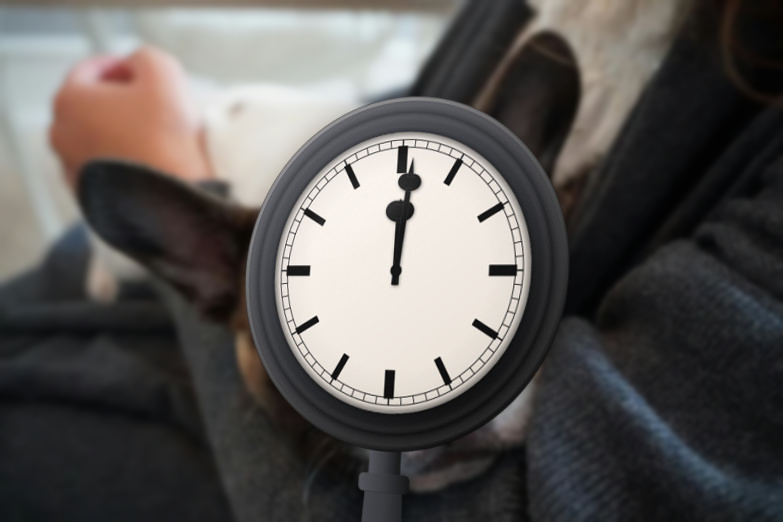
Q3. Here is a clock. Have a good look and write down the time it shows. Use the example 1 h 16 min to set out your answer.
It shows 12 h 01 min
